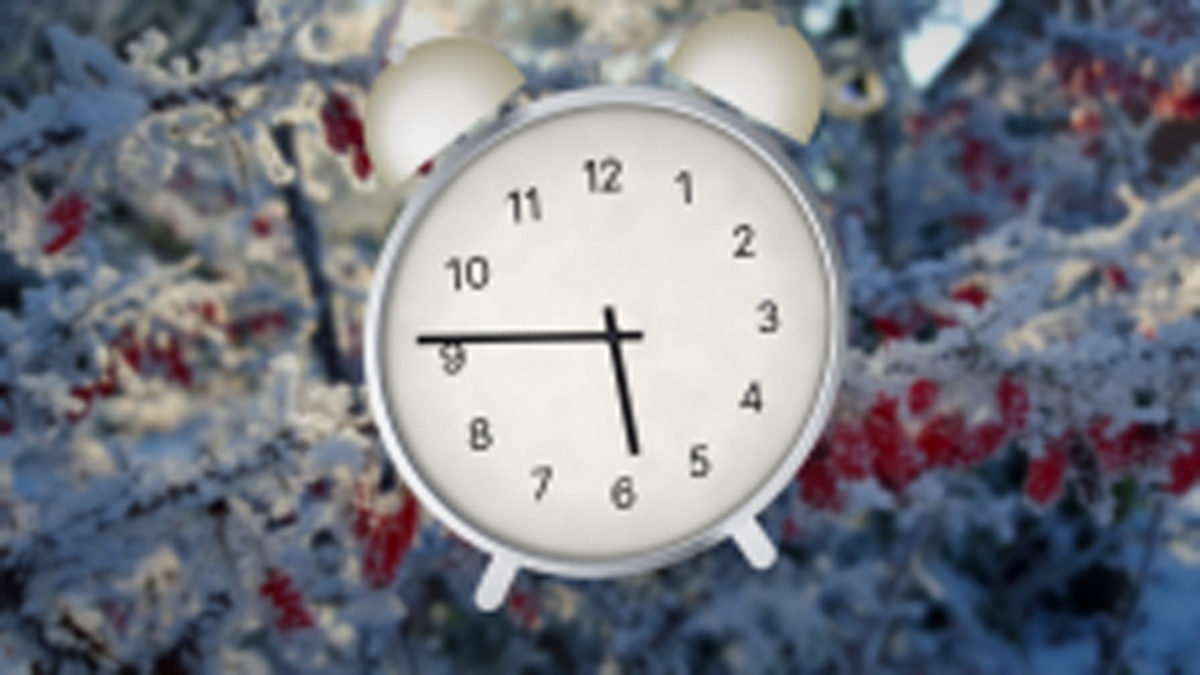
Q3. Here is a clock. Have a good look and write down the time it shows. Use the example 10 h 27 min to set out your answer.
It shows 5 h 46 min
